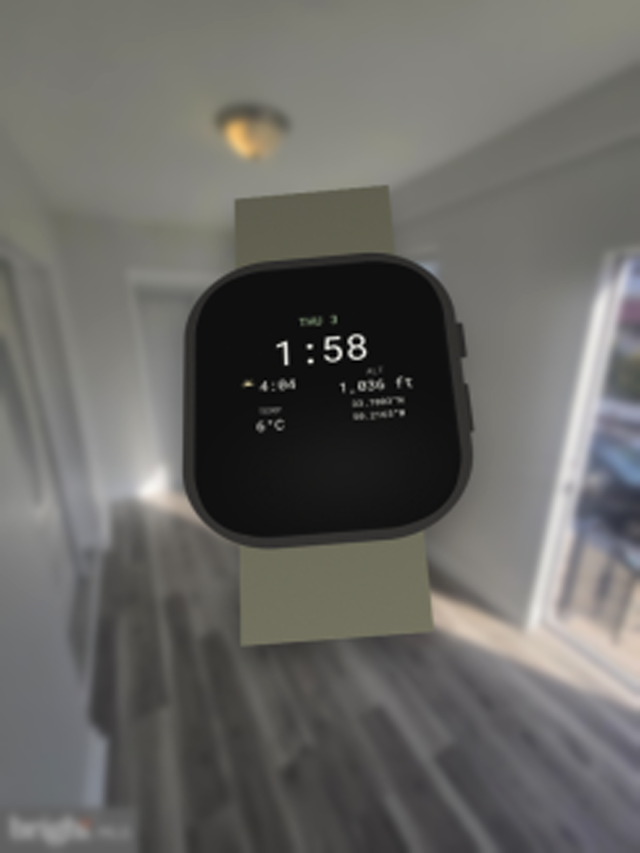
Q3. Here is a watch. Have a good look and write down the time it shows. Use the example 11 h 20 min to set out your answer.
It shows 1 h 58 min
